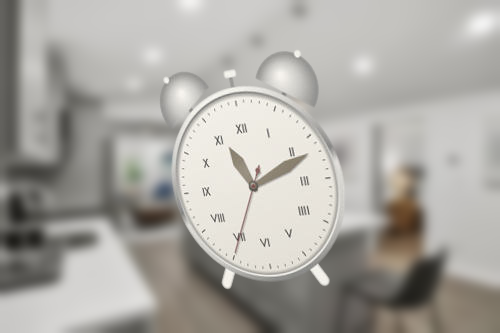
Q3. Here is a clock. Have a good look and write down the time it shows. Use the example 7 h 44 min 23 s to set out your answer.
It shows 11 h 11 min 35 s
